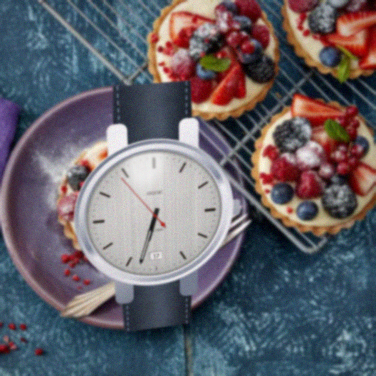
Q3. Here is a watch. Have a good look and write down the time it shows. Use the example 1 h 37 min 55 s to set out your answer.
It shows 6 h 32 min 54 s
